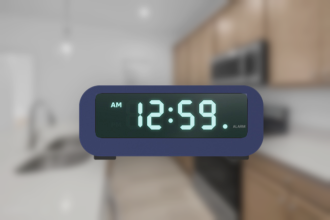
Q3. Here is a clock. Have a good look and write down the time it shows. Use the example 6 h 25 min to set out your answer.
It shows 12 h 59 min
